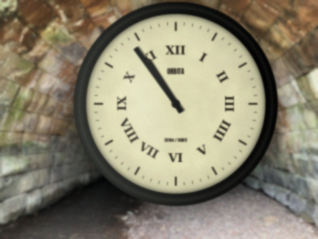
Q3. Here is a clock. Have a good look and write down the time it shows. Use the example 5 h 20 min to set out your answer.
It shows 10 h 54 min
